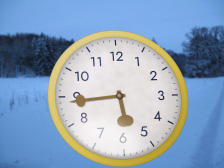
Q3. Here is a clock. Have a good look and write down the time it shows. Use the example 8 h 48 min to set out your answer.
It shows 5 h 44 min
